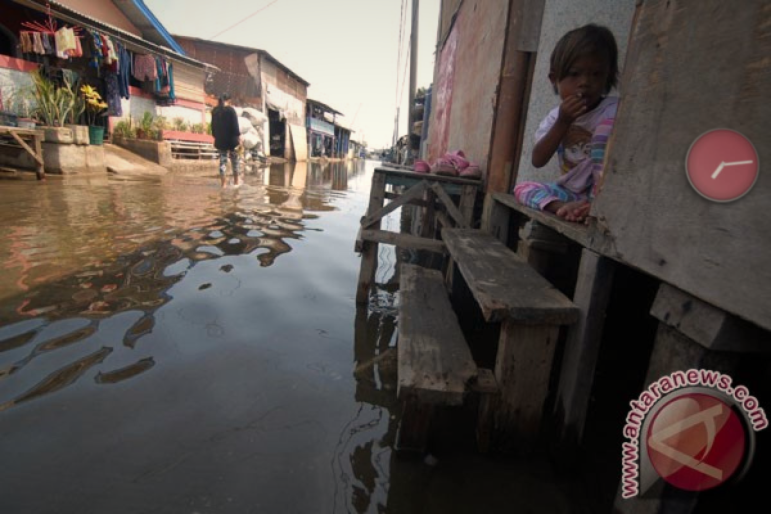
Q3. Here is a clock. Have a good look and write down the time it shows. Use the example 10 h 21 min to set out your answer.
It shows 7 h 14 min
